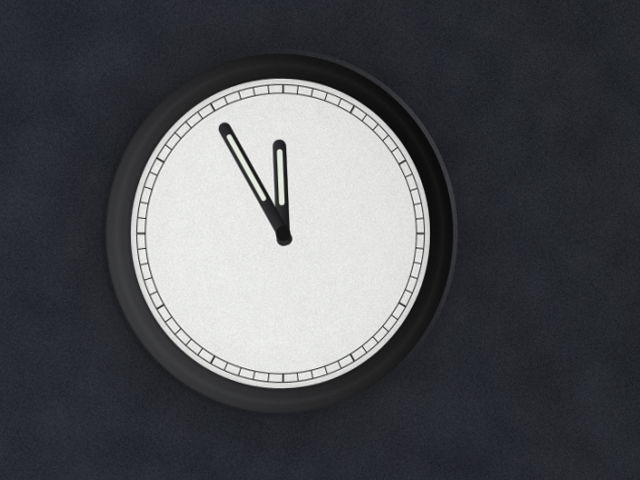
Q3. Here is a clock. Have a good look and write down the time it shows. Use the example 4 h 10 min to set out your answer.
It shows 11 h 55 min
